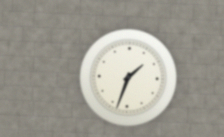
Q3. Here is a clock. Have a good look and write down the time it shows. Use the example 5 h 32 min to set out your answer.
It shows 1 h 33 min
